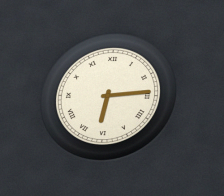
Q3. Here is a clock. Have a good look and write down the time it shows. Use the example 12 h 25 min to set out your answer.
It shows 6 h 14 min
